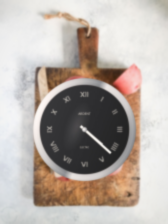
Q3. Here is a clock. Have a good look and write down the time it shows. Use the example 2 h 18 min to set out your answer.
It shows 4 h 22 min
